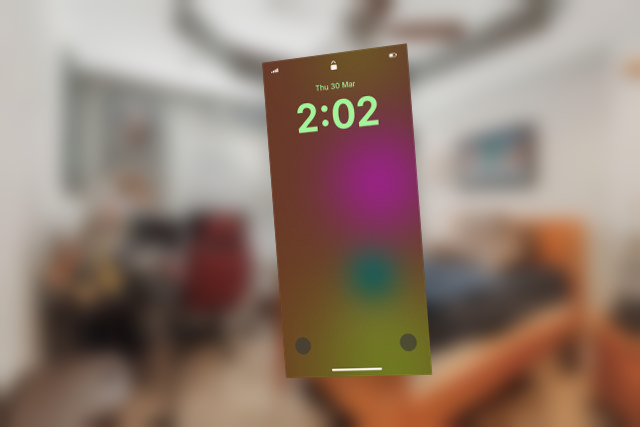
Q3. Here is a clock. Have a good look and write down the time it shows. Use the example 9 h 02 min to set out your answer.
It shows 2 h 02 min
